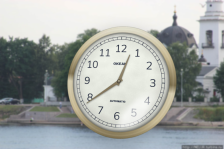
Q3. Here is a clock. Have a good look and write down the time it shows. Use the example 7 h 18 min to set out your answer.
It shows 12 h 39 min
